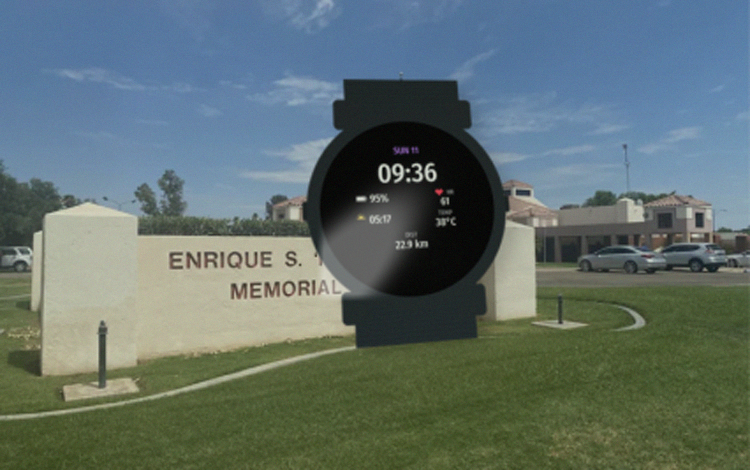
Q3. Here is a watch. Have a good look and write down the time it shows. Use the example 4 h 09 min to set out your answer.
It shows 9 h 36 min
